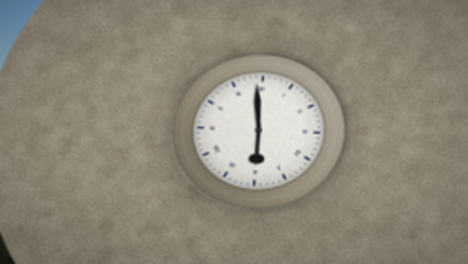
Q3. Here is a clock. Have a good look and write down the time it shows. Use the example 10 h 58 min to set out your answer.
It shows 5 h 59 min
